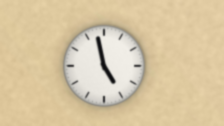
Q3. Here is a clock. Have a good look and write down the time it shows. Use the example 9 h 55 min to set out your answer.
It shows 4 h 58 min
